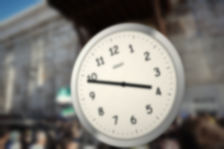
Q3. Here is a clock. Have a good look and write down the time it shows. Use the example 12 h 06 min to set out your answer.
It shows 3 h 49 min
